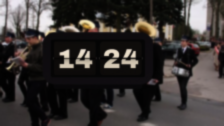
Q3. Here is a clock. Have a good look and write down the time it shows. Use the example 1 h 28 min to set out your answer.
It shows 14 h 24 min
